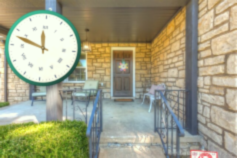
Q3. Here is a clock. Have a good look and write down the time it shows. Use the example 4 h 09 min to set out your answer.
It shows 11 h 48 min
